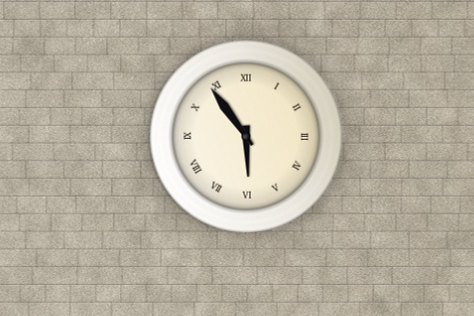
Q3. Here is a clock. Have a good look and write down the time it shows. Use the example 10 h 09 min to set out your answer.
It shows 5 h 54 min
